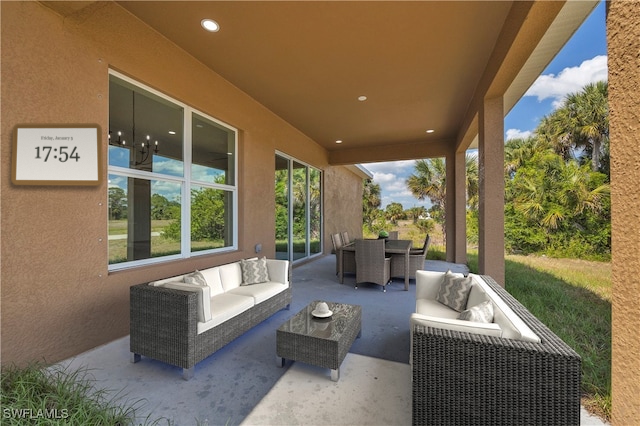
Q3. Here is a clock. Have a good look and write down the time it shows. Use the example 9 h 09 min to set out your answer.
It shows 17 h 54 min
